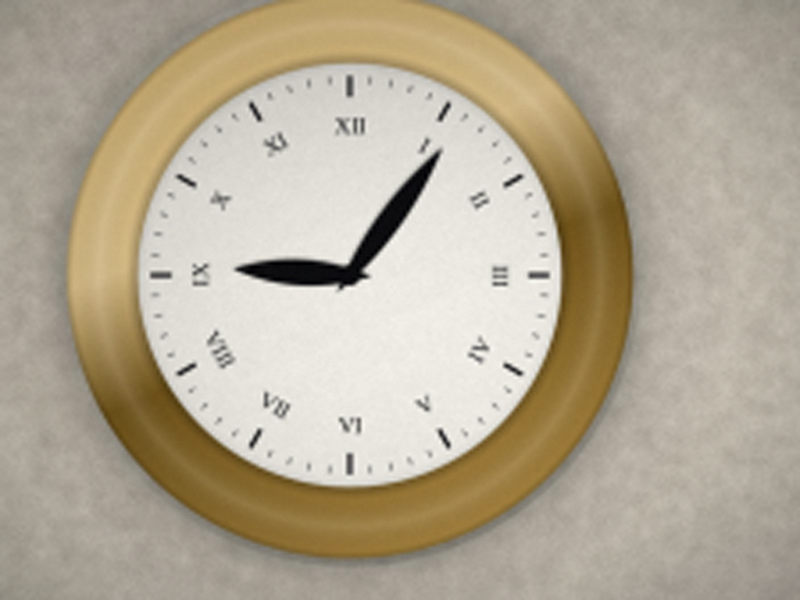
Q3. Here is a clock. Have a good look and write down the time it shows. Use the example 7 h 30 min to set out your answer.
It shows 9 h 06 min
